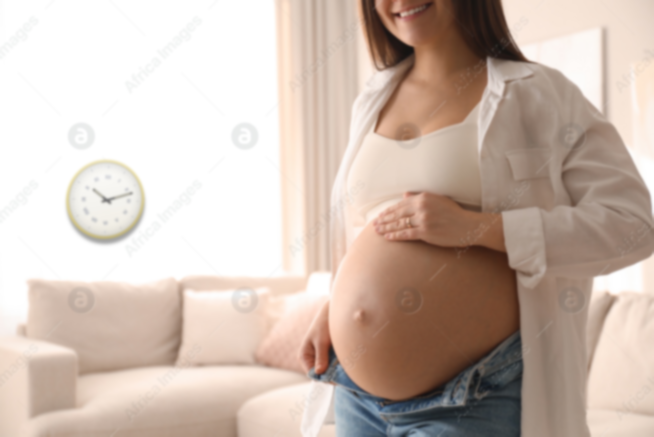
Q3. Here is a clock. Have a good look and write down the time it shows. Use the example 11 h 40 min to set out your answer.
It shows 10 h 12 min
